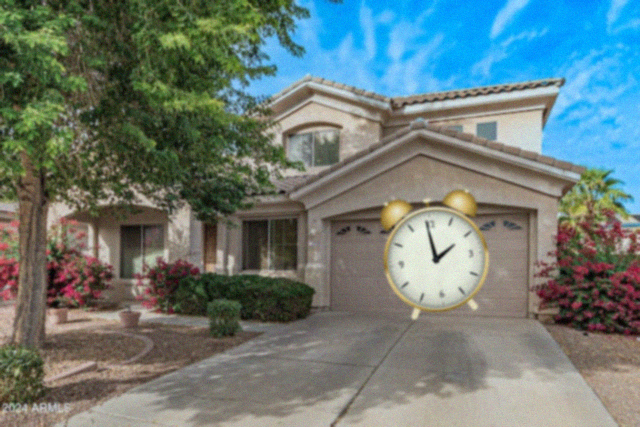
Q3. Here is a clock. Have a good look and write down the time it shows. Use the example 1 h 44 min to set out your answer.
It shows 1 h 59 min
